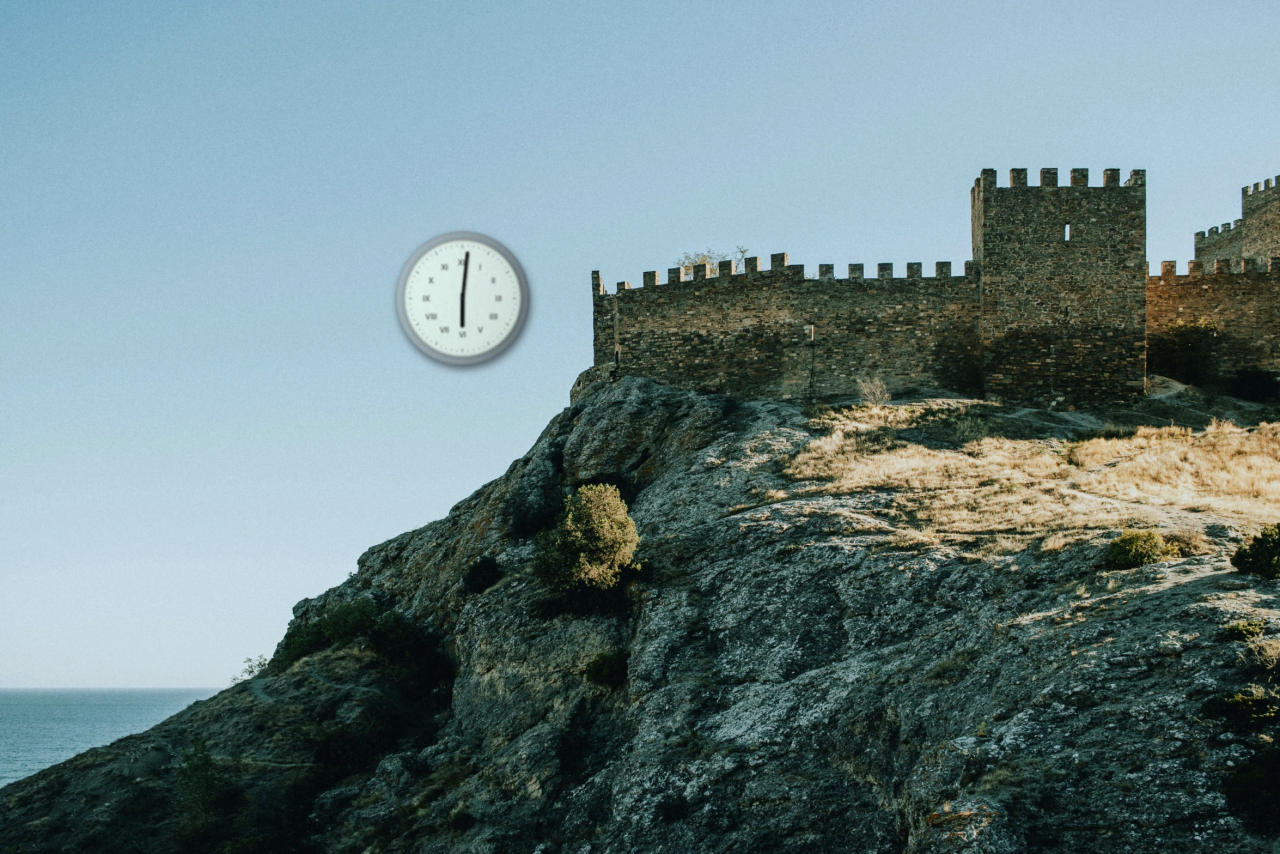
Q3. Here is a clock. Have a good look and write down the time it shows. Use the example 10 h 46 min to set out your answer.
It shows 6 h 01 min
